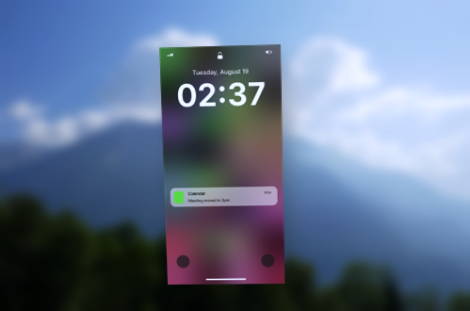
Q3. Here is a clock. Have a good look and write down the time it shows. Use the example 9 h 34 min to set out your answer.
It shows 2 h 37 min
